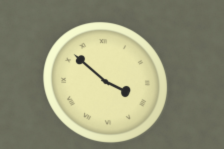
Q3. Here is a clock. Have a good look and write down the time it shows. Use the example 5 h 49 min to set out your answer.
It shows 3 h 52 min
